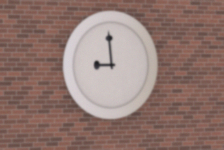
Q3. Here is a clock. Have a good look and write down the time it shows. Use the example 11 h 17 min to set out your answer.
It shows 8 h 59 min
